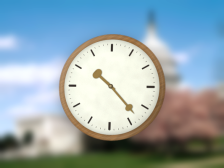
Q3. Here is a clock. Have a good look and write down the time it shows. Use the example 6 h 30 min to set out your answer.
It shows 10 h 23 min
